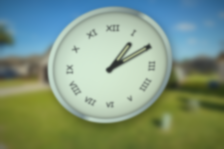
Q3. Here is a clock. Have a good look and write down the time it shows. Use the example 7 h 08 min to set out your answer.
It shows 1 h 10 min
